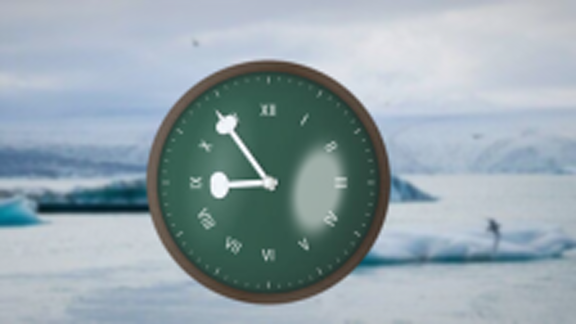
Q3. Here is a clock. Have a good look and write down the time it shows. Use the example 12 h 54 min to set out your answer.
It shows 8 h 54 min
